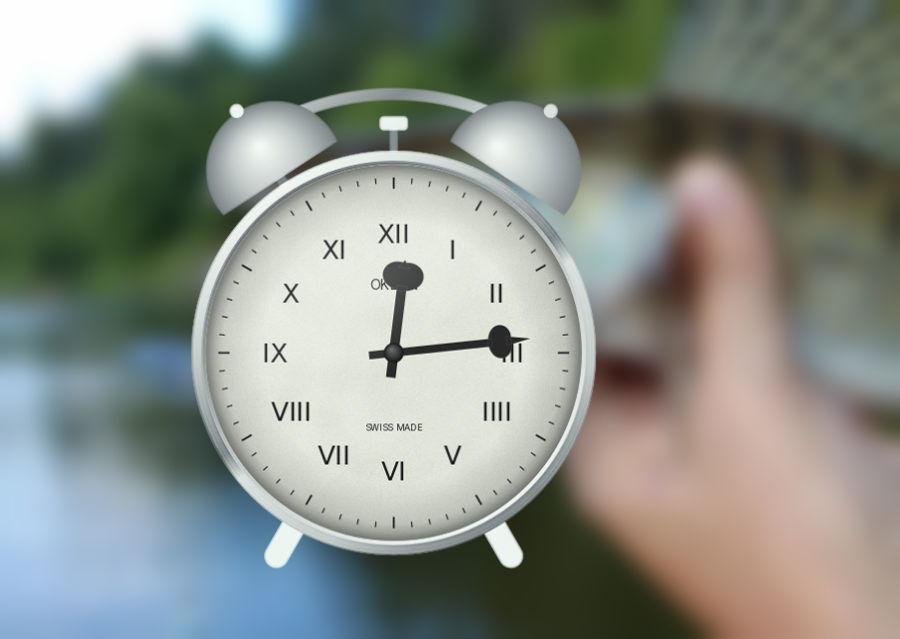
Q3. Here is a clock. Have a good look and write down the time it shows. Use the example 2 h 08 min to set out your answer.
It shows 12 h 14 min
